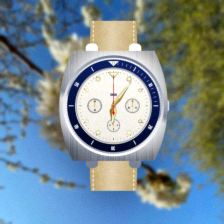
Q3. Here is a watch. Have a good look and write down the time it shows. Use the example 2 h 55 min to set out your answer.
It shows 6 h 06 min
